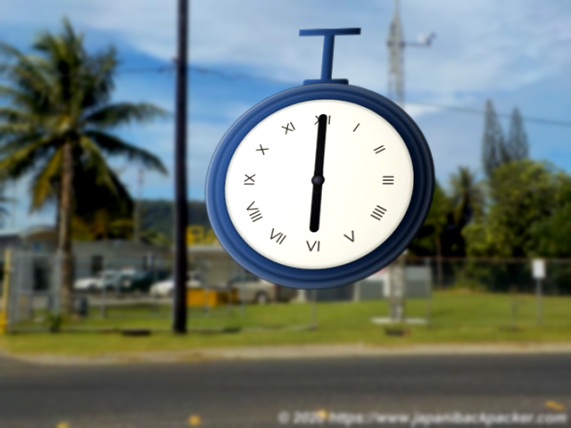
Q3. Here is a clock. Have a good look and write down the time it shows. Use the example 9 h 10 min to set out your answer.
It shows 6 h 00 min
